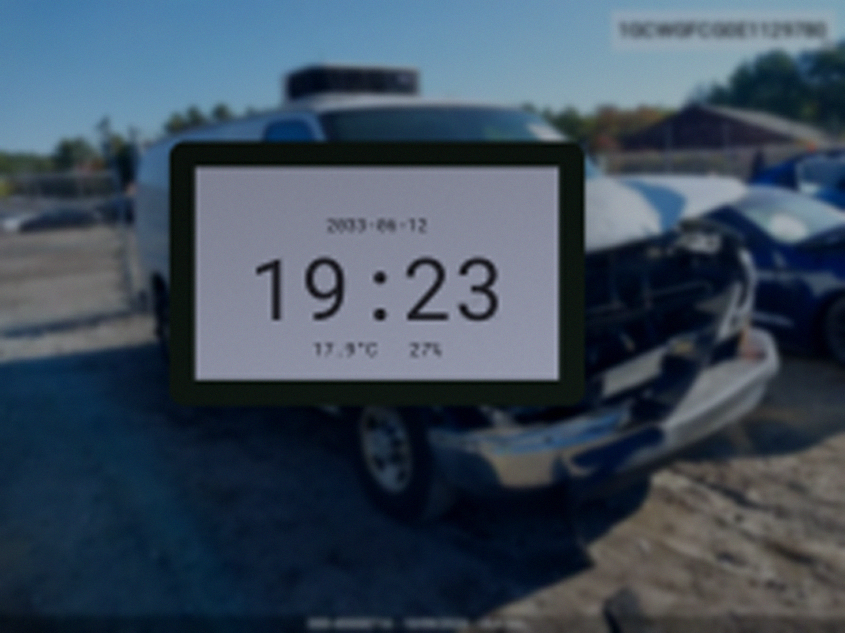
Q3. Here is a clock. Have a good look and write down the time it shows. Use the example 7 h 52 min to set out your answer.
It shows 19 h 23 min
